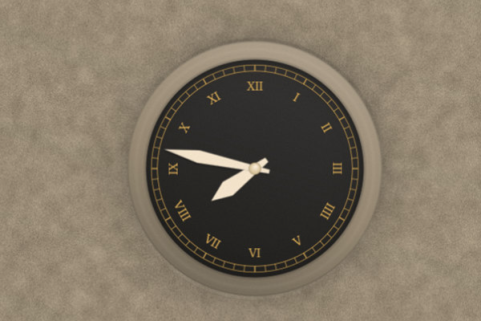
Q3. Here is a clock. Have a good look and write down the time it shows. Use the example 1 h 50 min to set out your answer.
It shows 7 h 47 min
